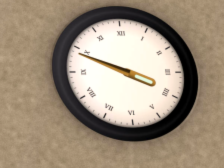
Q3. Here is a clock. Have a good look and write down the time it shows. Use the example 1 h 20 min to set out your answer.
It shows 3 h 49 min
